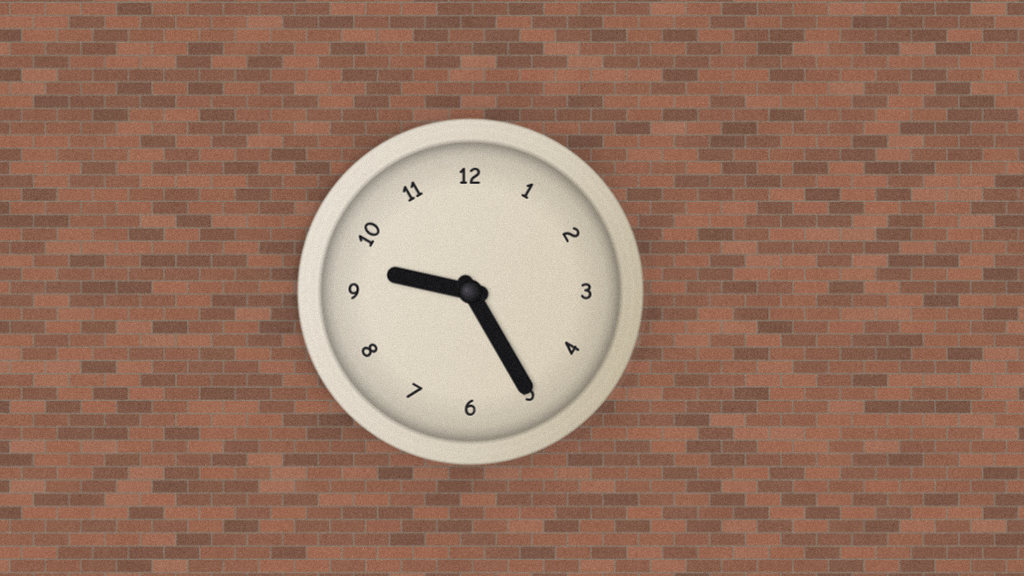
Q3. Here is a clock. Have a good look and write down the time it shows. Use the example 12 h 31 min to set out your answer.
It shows 9 h 25 min
